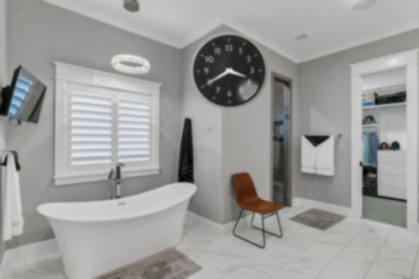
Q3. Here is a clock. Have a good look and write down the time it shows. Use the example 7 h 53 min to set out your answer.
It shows 3 h 40 min
